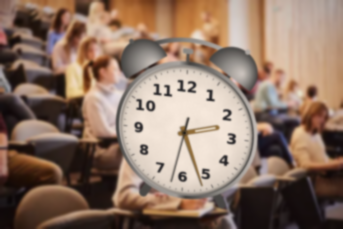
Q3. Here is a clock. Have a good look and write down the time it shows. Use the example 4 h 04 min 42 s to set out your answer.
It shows 2 h 26 min 32 s
